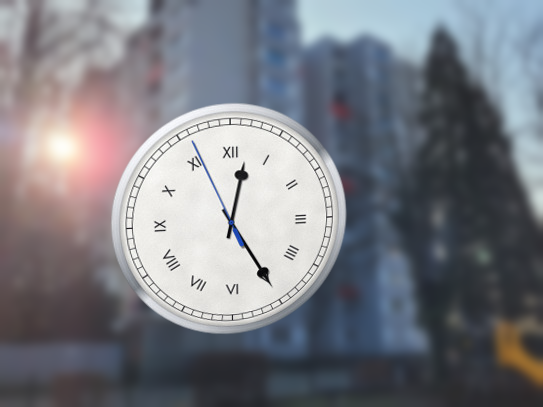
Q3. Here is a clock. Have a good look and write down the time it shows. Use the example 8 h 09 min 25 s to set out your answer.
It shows 12 h 24 min 56 s
